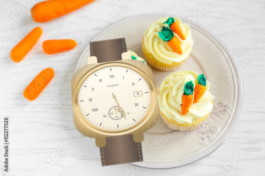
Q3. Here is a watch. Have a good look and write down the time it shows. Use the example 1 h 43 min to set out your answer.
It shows 5 h 27 min
